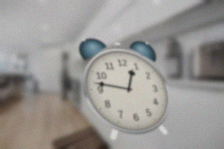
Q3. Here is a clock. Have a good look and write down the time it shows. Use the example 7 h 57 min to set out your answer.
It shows 12 h 47 min
